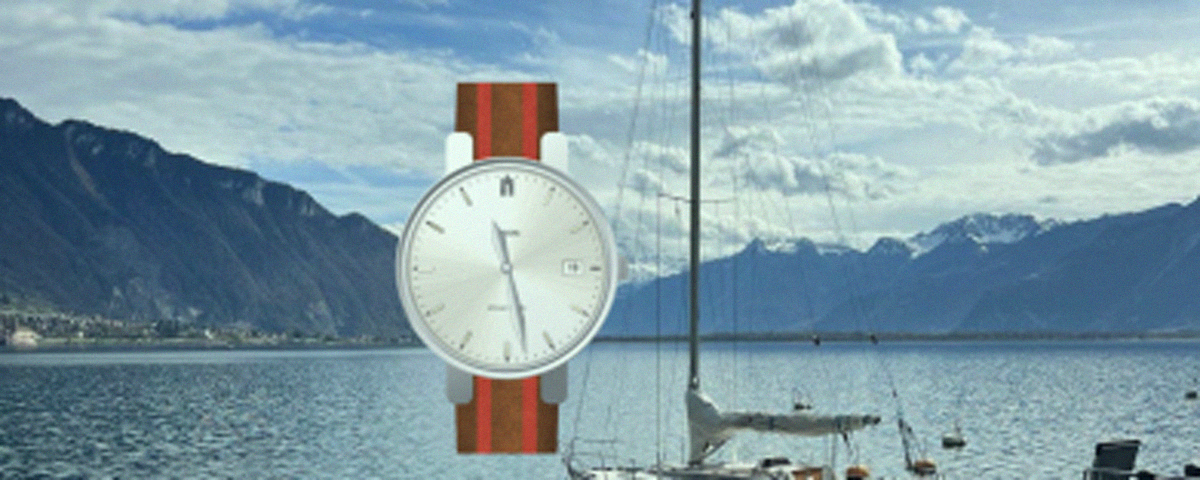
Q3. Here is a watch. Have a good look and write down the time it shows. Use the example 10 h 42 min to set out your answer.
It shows 11 h 28 min
